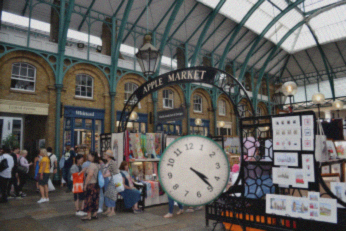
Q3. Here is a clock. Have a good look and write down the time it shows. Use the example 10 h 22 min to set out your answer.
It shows 4 h 24 min
